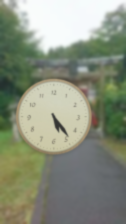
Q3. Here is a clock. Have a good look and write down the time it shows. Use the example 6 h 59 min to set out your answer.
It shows 5 h 24 min
